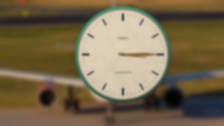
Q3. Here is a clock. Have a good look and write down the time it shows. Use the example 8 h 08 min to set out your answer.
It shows 3 h 15 min
